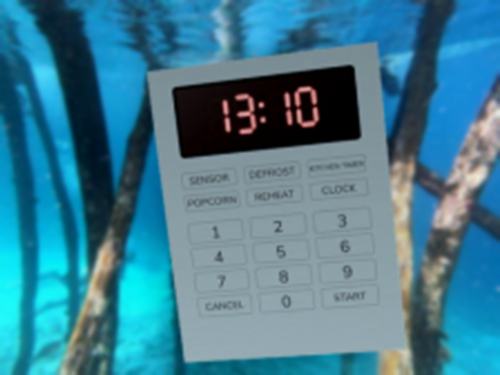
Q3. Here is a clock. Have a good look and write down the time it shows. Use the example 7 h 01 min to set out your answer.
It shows 13 h 10 min
